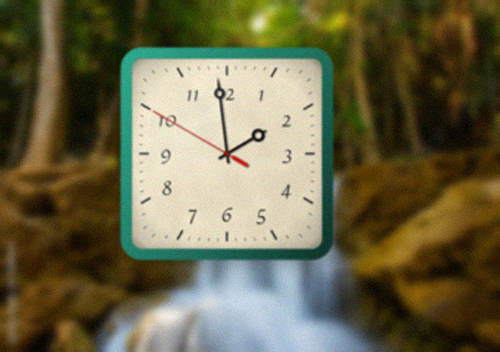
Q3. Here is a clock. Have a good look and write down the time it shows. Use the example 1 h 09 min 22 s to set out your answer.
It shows 1 h 58 min 50 s
